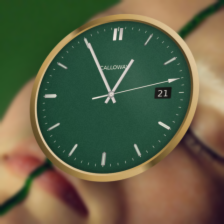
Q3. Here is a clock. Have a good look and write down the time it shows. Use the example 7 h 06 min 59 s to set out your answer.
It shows 12 h 55 min 13 s
